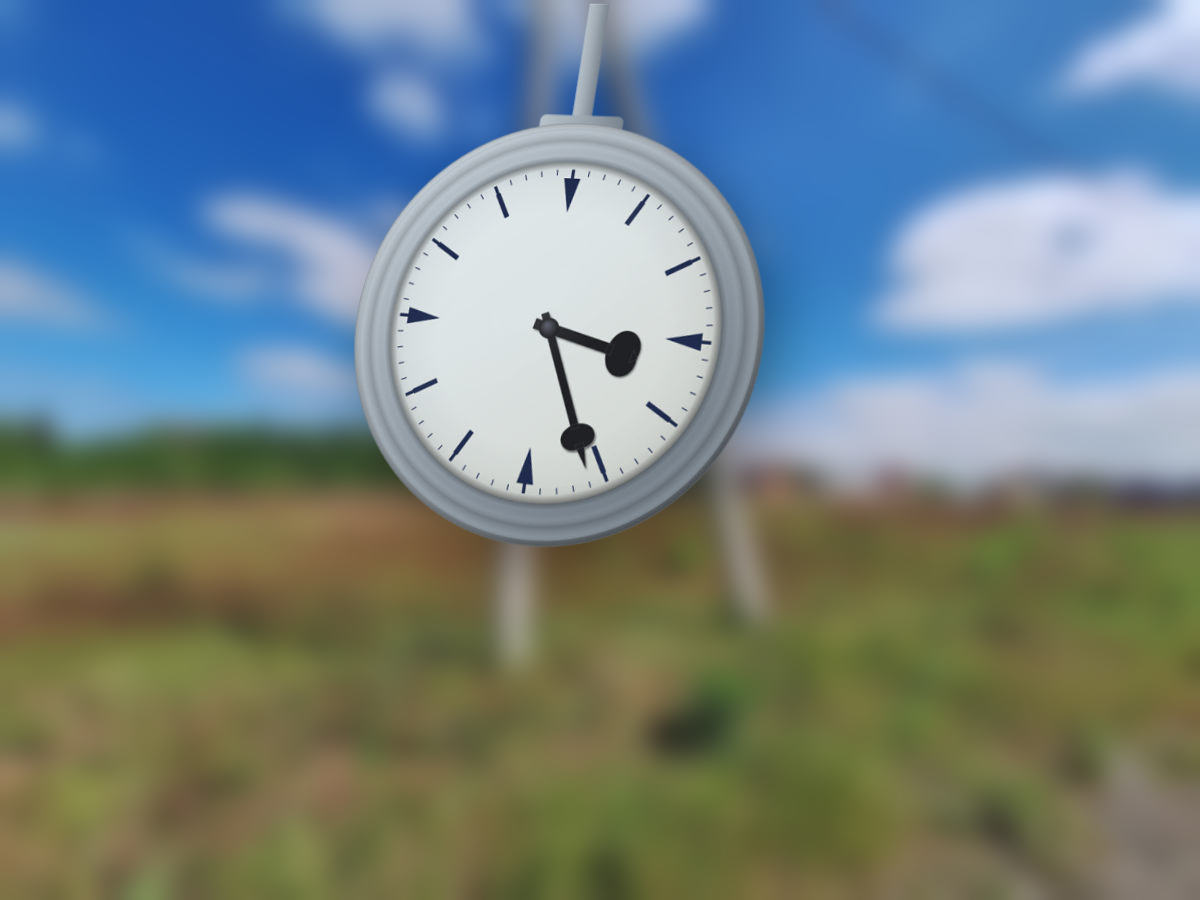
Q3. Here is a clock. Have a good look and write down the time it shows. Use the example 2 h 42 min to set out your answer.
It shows 3 h 26 min
